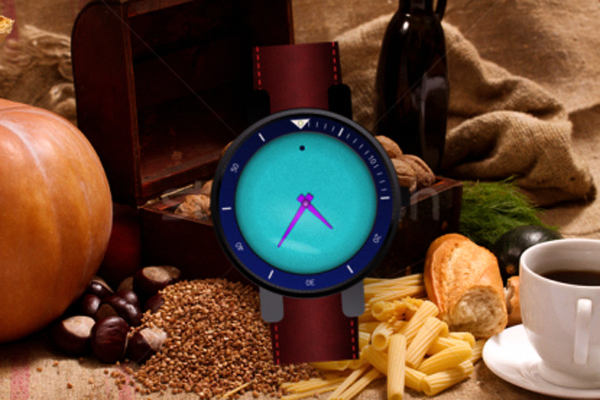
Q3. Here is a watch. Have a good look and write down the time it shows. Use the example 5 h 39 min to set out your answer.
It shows 4 h 36 min
